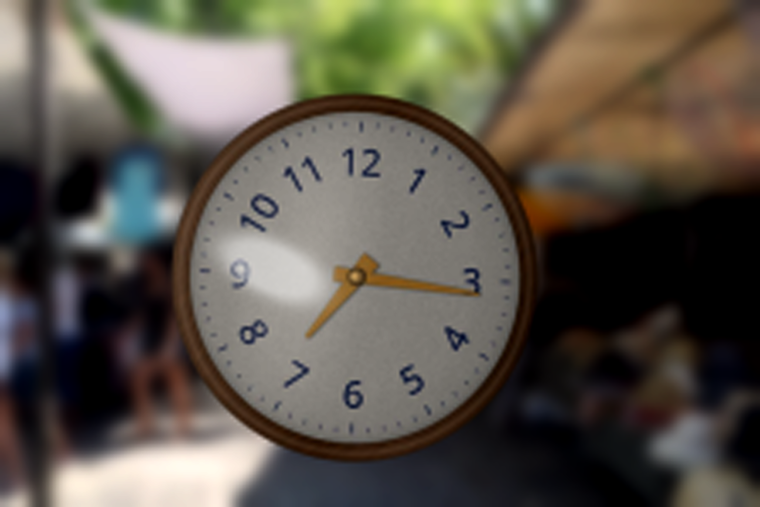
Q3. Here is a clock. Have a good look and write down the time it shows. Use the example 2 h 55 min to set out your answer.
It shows 7 h 16 min
